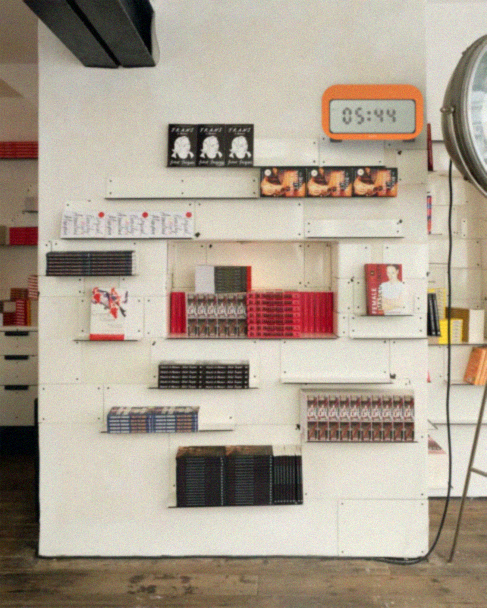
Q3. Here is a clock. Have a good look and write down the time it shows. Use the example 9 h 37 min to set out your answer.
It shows 5 h 44 min
